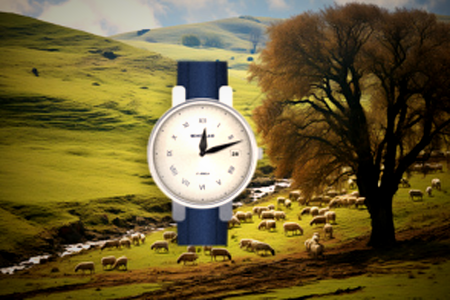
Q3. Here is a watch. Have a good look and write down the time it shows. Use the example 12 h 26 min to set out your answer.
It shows 12 h 12 min
